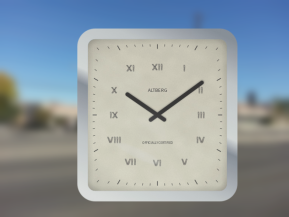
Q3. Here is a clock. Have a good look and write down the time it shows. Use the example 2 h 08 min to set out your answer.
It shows 10 h 09 min
